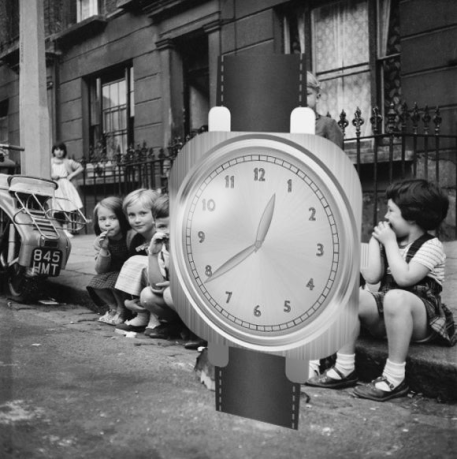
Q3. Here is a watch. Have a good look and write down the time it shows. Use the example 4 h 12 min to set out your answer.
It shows 12 h 39 min
